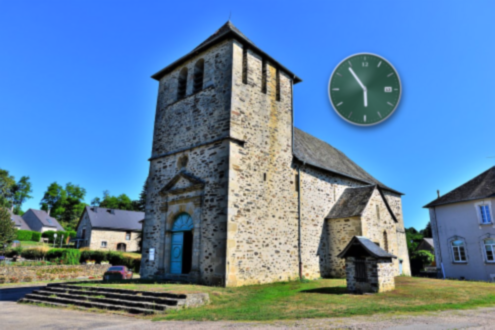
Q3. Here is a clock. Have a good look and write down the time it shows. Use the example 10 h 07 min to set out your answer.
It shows 5 h 54 min
